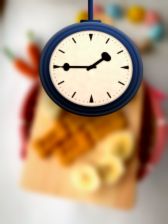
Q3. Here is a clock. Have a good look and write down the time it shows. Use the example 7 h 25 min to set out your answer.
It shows 1 h 45 min
